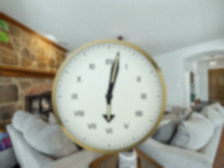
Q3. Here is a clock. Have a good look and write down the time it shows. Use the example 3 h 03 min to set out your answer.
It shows 6 h 02 min
